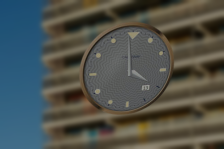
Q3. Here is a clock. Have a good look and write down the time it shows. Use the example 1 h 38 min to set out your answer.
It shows 3 h 59 min
